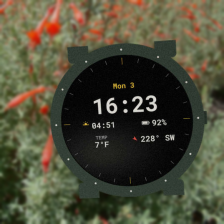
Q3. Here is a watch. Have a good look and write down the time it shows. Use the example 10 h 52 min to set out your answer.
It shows 16 h 23 min
